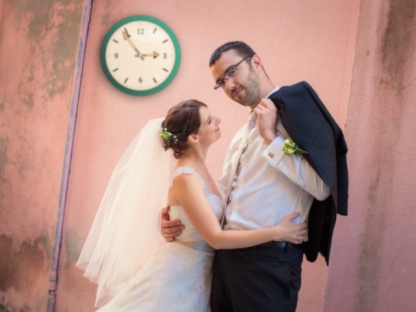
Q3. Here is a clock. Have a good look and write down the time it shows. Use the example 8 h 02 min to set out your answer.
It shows 2 h 54 min
